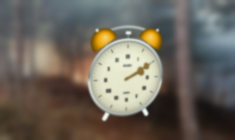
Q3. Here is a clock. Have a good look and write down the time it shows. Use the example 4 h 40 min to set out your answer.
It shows 2 h 10 min
